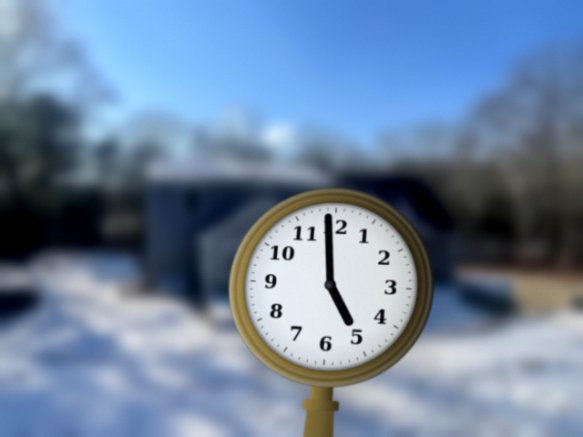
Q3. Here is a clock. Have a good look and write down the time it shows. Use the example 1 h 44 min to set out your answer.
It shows 4 h 59 min
